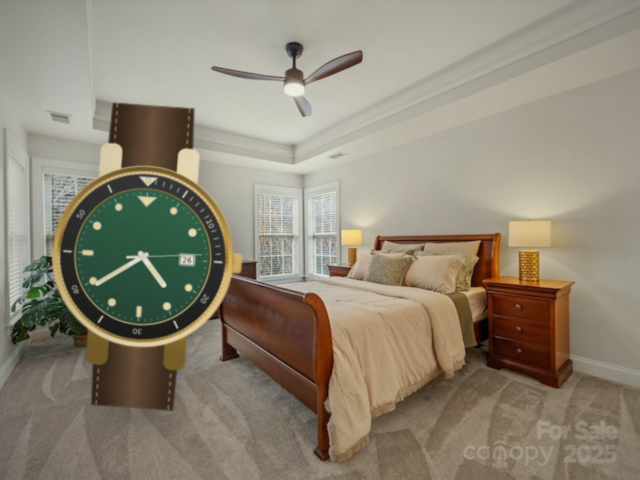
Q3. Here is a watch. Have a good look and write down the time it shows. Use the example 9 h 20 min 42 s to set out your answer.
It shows 4 h 39 min 14 s
